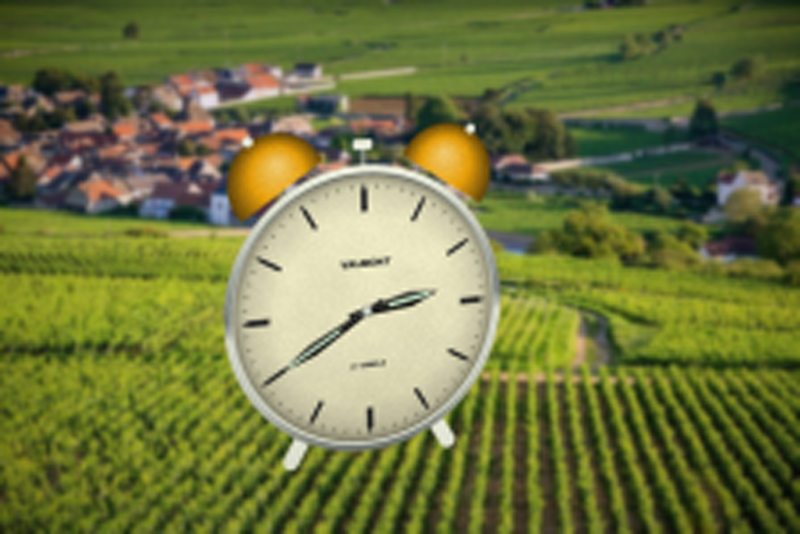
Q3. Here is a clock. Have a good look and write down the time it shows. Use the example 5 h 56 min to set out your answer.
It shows 2 h 40 min
